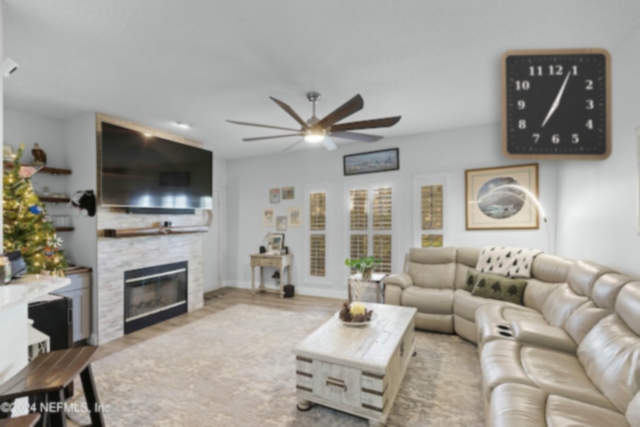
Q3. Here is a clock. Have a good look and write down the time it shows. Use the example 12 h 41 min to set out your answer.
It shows 7 h 04 min
